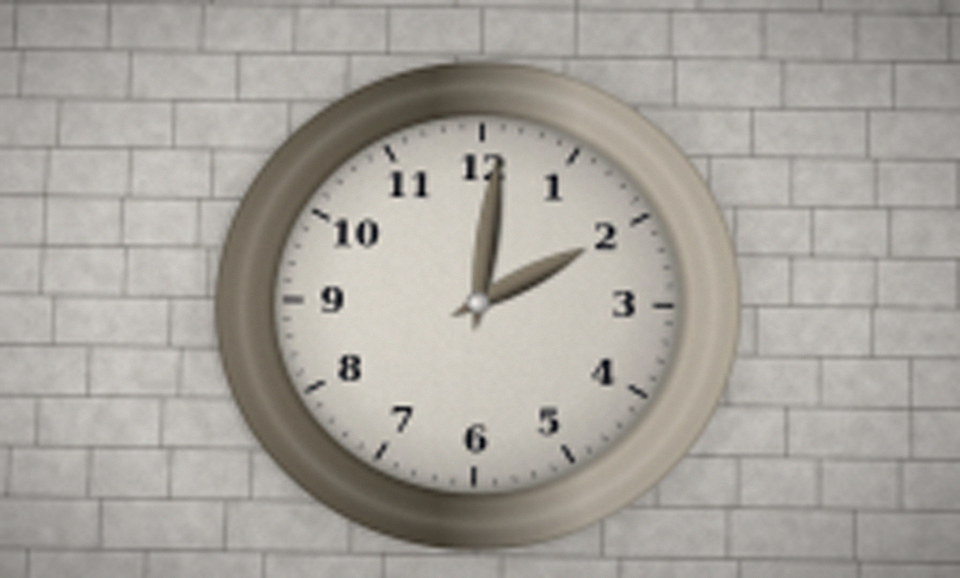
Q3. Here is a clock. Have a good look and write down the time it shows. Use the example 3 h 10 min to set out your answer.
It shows 2 h 01 min
